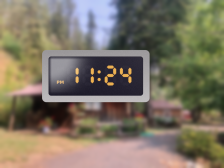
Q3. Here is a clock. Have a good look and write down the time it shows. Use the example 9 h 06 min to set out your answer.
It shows 11 h 24 min
